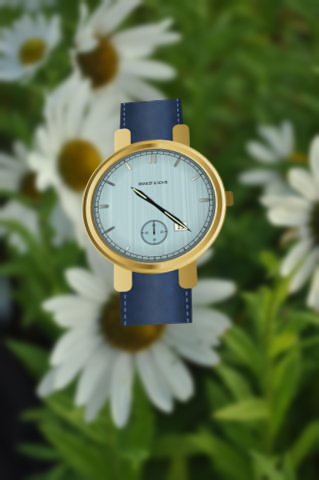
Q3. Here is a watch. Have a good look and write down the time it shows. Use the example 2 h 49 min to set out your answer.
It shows 10 h 22 min
